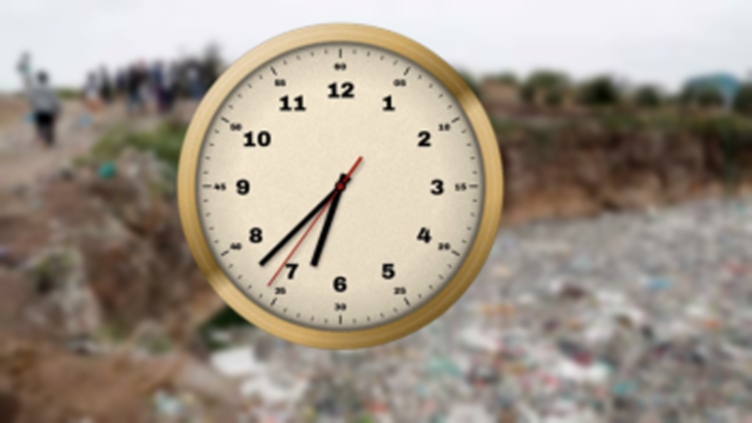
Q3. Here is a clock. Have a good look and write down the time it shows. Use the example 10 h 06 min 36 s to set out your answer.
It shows 6 h 37 min 36 s
